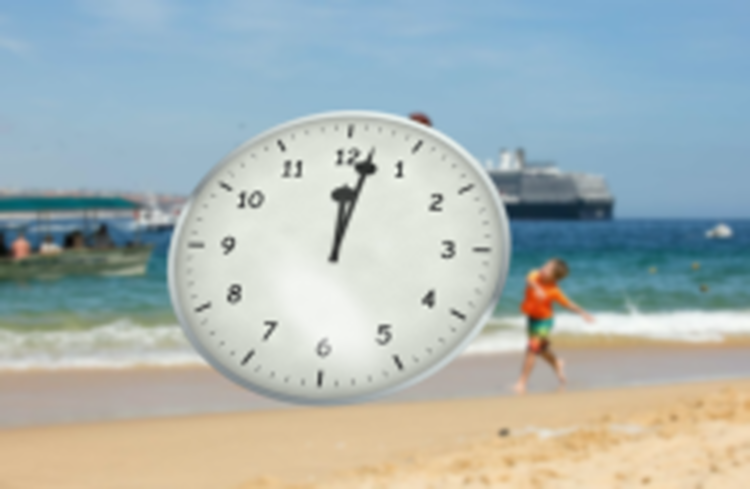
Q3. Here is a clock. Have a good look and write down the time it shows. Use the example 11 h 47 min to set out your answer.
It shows 12 h 02 min
